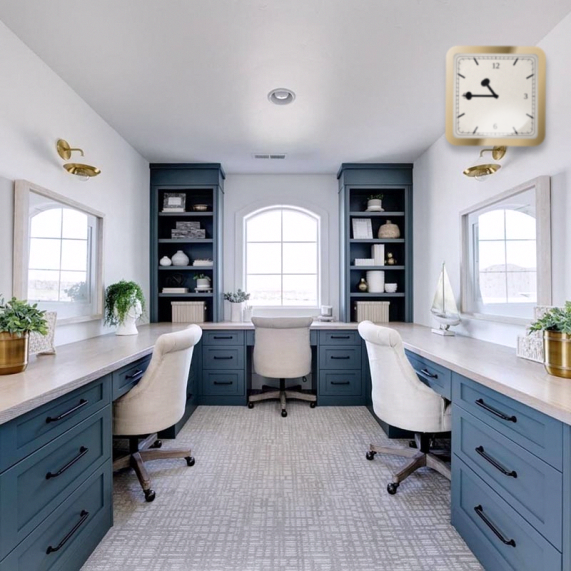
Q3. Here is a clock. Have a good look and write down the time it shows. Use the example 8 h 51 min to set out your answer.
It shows 10 h 45 min
